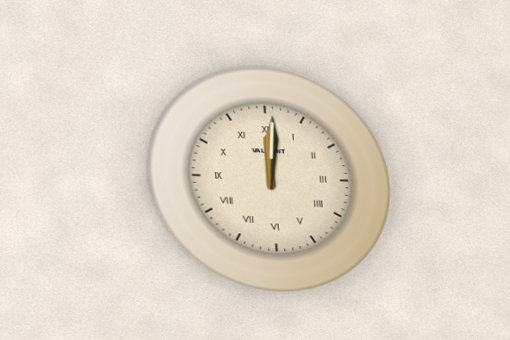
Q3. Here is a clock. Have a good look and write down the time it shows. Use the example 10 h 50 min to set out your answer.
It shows 12 h 01 min
